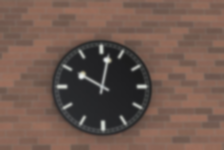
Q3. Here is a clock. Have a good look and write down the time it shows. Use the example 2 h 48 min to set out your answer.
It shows 10 h 02 min
